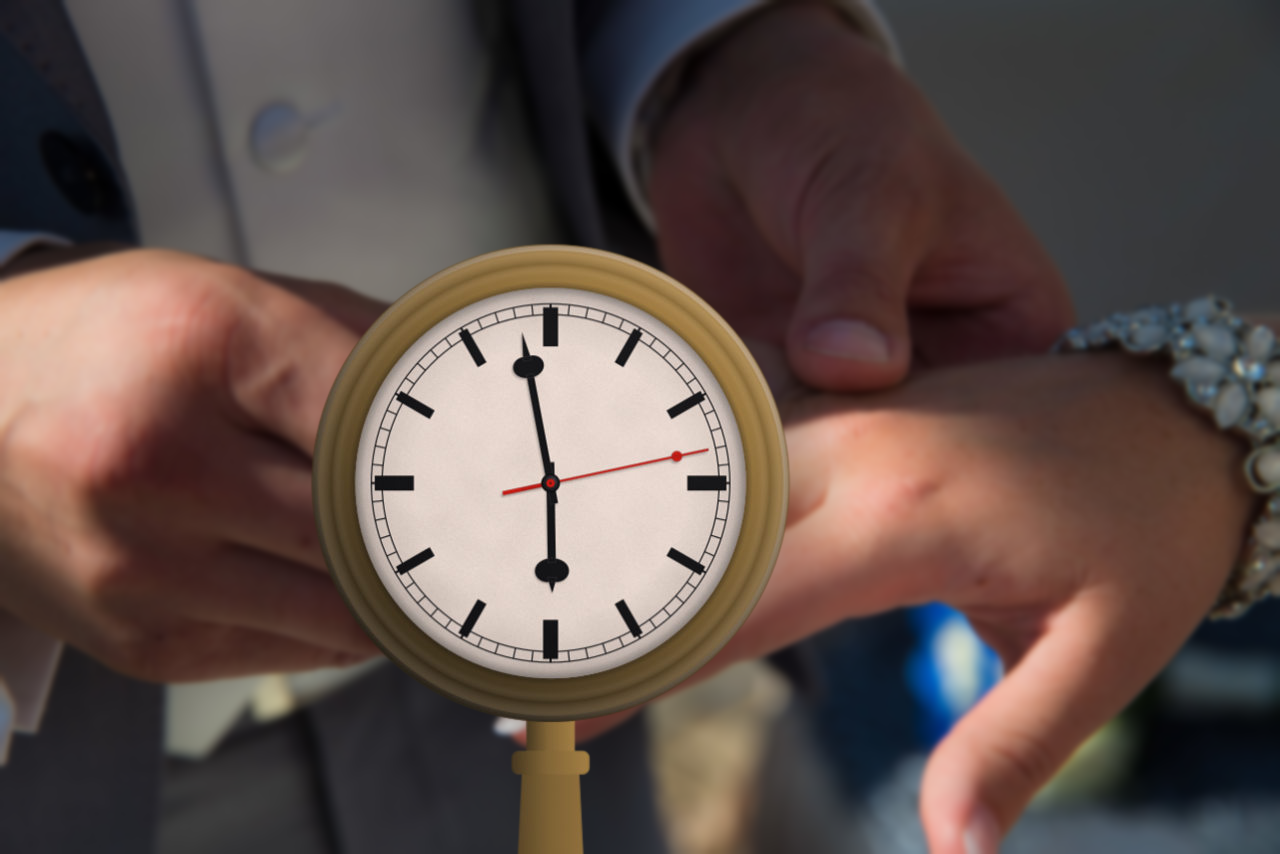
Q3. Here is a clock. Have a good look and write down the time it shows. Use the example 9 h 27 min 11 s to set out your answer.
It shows 5 h 58 min 13 s
